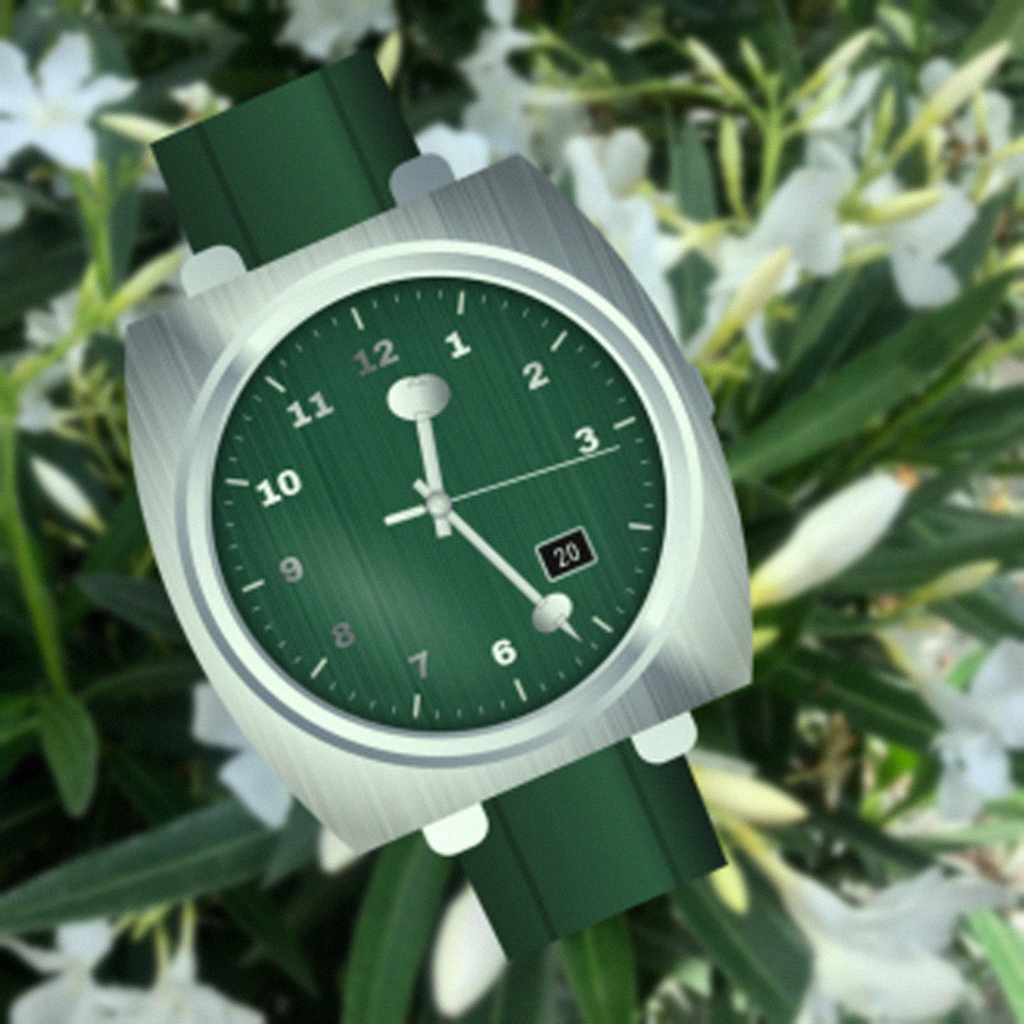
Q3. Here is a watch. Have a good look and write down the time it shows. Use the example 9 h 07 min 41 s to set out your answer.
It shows 12 h 26 min 16 s
